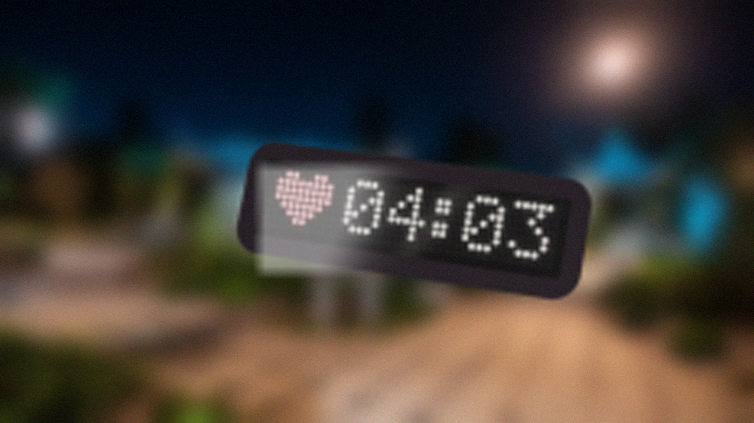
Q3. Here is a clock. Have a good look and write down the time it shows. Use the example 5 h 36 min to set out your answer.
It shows 4 h 03 min
